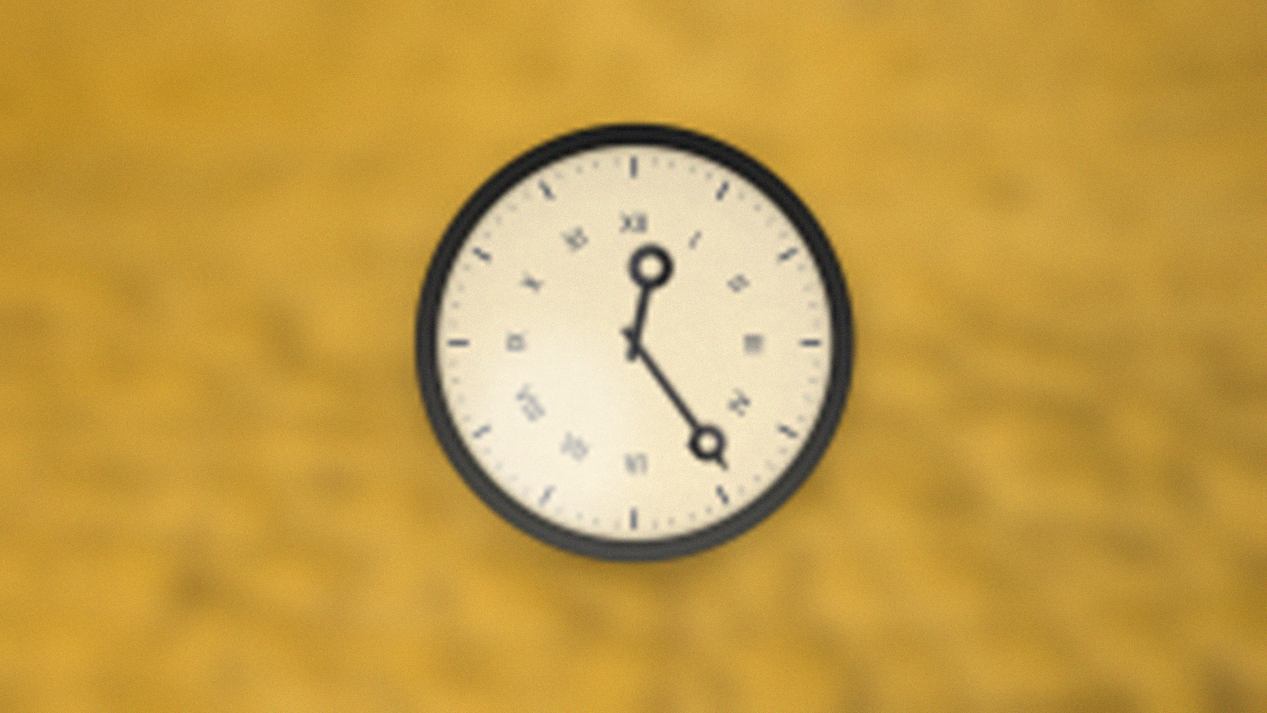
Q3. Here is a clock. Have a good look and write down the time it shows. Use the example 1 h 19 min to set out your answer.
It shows 12 h 24 min
